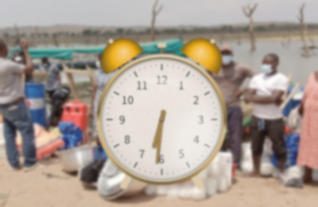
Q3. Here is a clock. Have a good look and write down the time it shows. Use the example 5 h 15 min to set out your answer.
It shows 6 h 31 min
